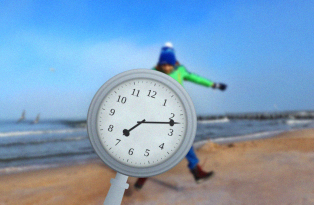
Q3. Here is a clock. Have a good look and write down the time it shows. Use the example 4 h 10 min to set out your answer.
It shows 7 h 12 min
